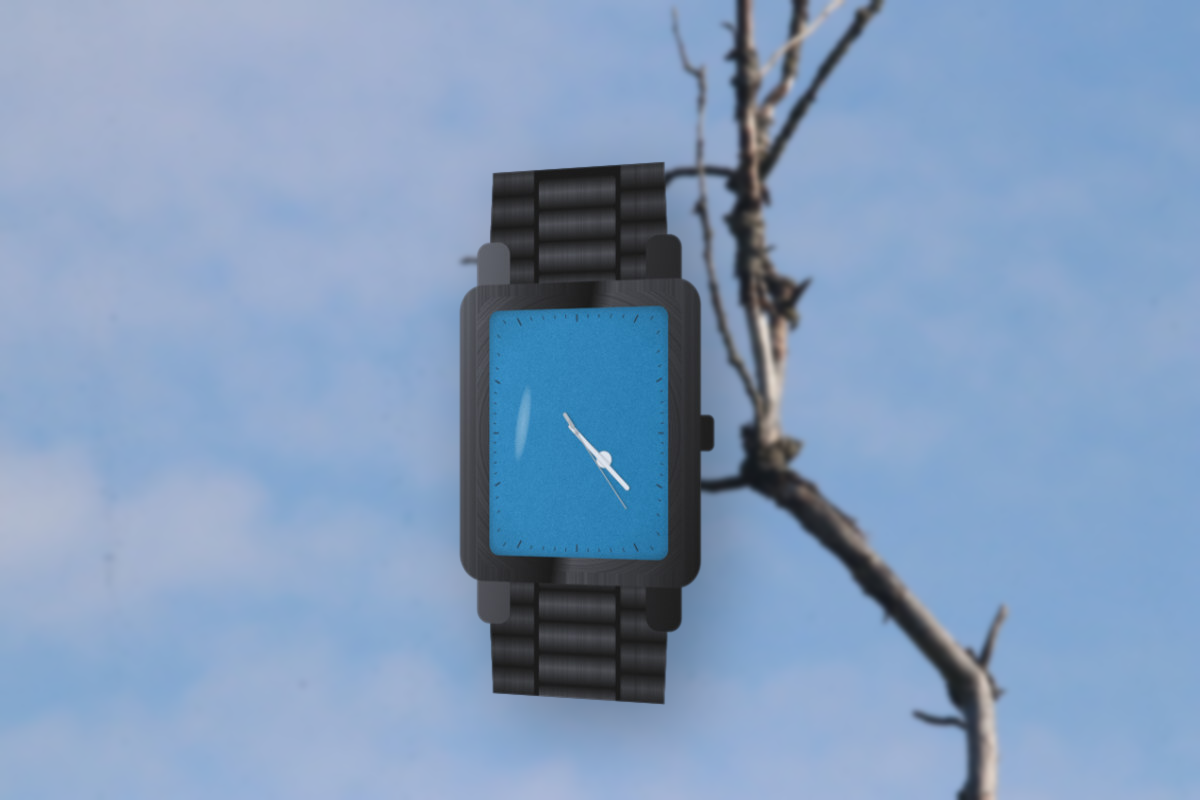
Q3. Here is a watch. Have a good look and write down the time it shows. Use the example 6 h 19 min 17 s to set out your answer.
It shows 4 h 22 min 24 s
